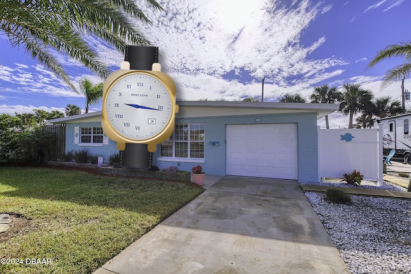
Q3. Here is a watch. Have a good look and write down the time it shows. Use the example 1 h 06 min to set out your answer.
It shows 9 h 16 min
